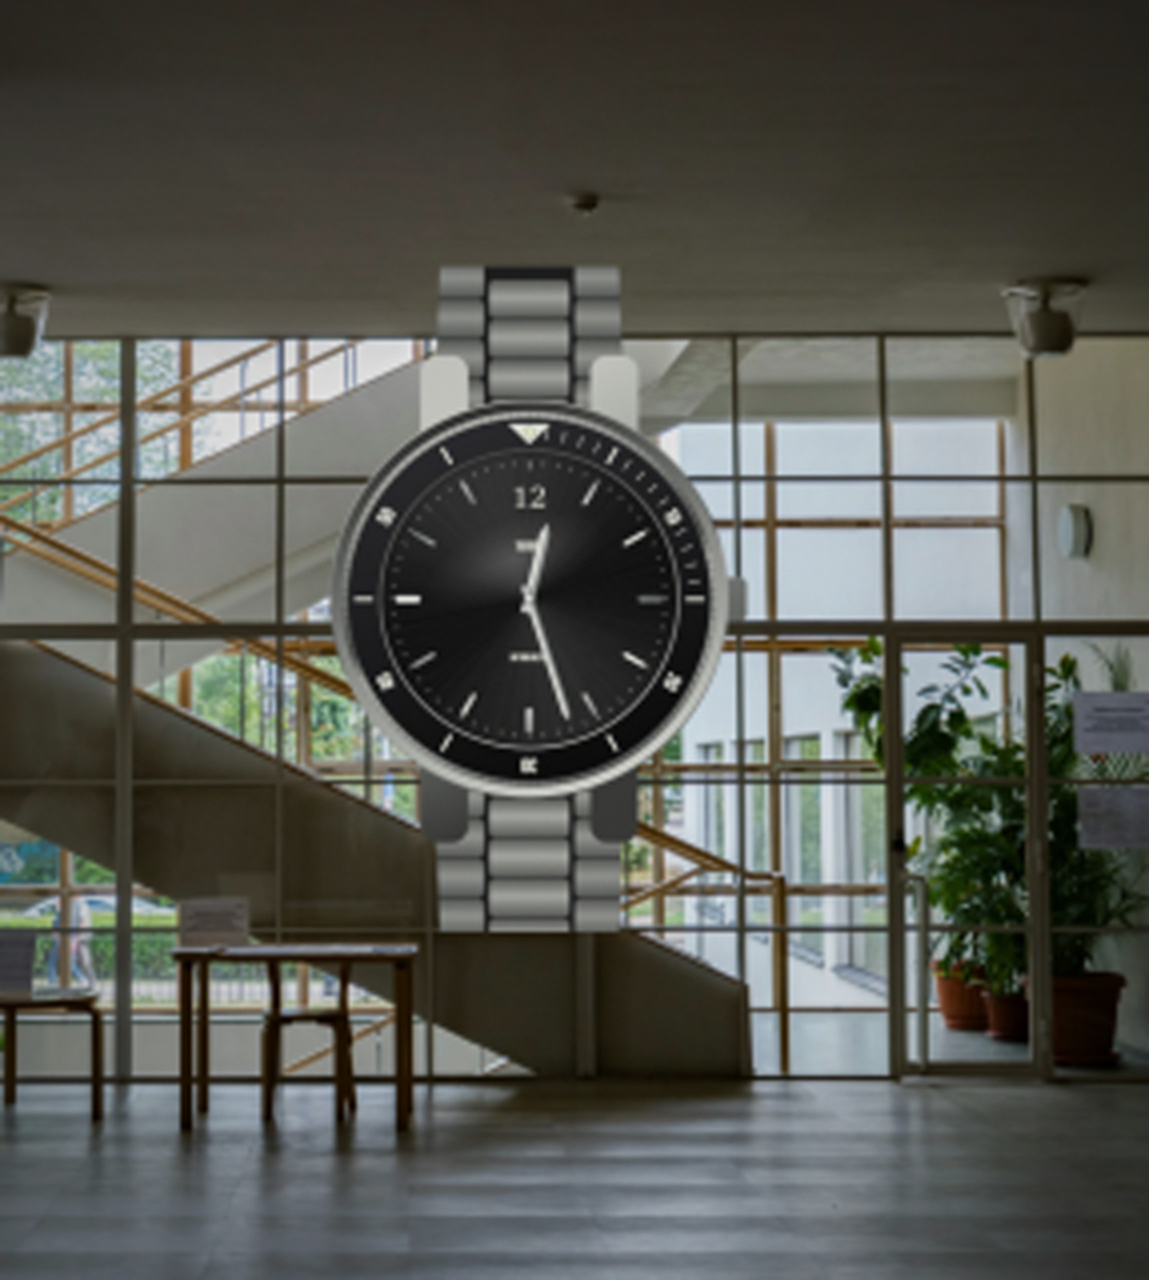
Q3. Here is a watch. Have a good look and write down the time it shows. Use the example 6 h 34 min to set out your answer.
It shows 12 h 27 min
